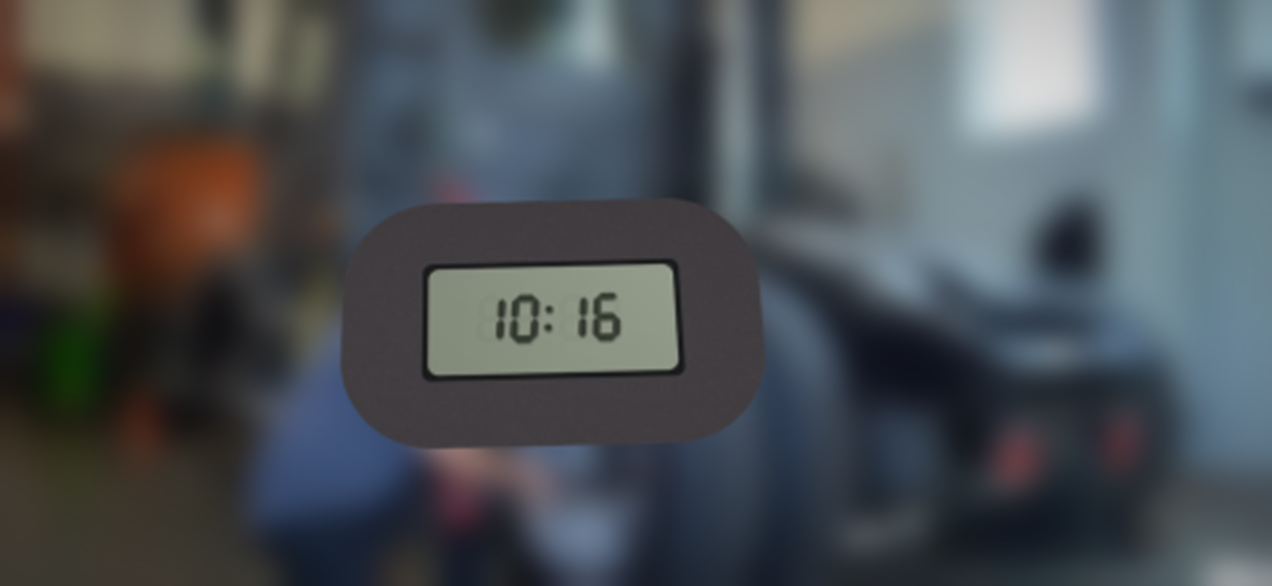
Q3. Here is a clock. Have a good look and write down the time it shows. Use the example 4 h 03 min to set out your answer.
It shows 10 h 16 min
